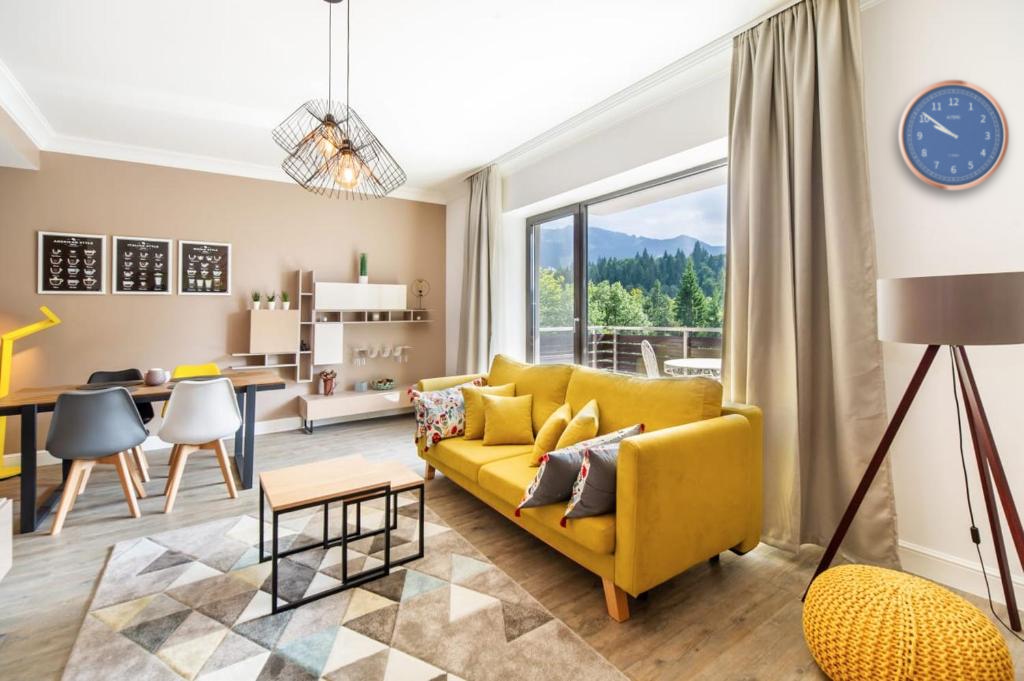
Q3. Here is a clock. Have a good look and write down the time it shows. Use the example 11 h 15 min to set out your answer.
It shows 9 h 51 min
